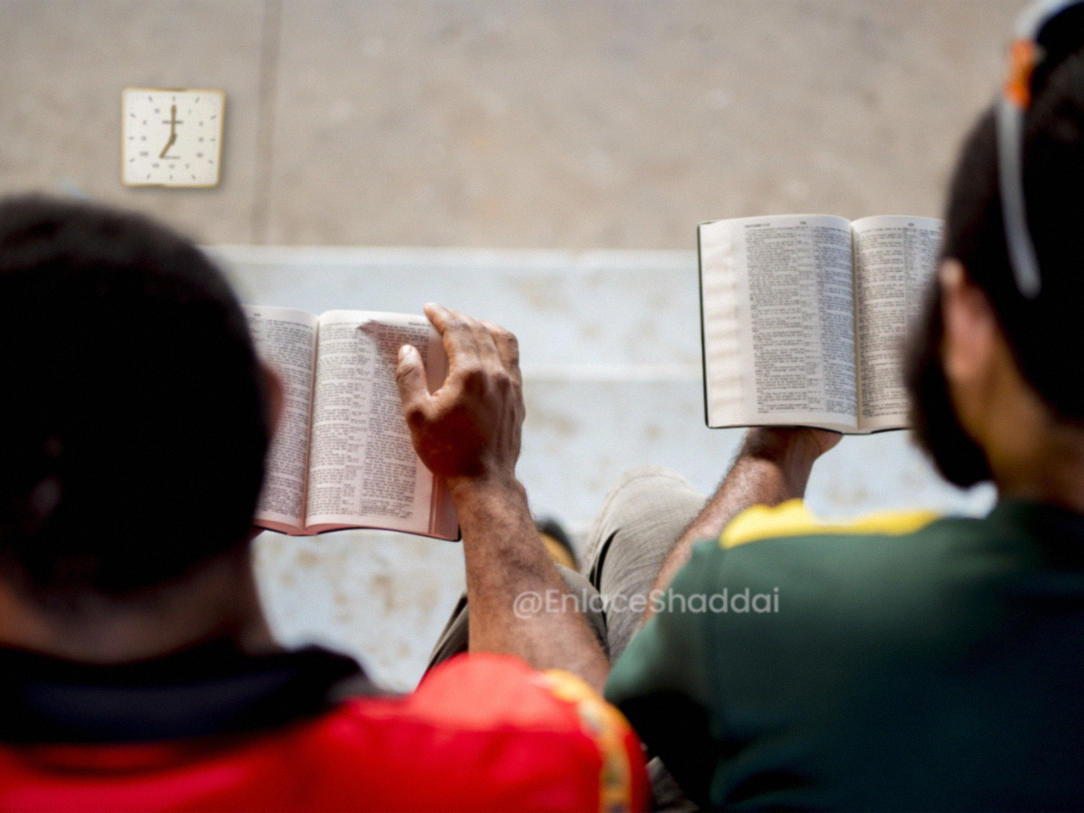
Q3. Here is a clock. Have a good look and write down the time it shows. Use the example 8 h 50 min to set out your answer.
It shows 7 h 00 min
